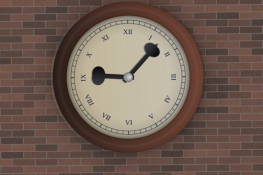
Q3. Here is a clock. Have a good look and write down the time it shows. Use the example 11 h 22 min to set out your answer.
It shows 9 h 07 min
